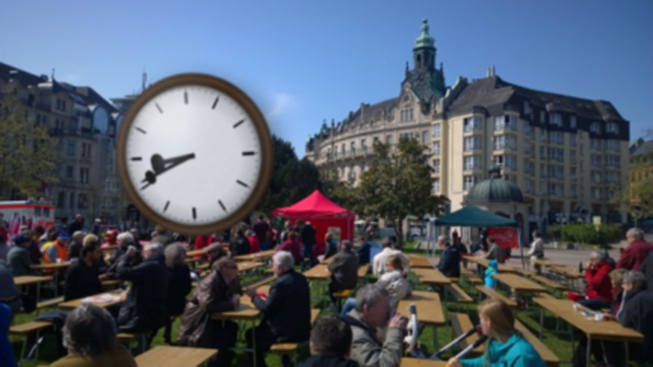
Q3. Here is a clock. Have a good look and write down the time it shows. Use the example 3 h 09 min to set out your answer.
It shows 8 h 41 min
